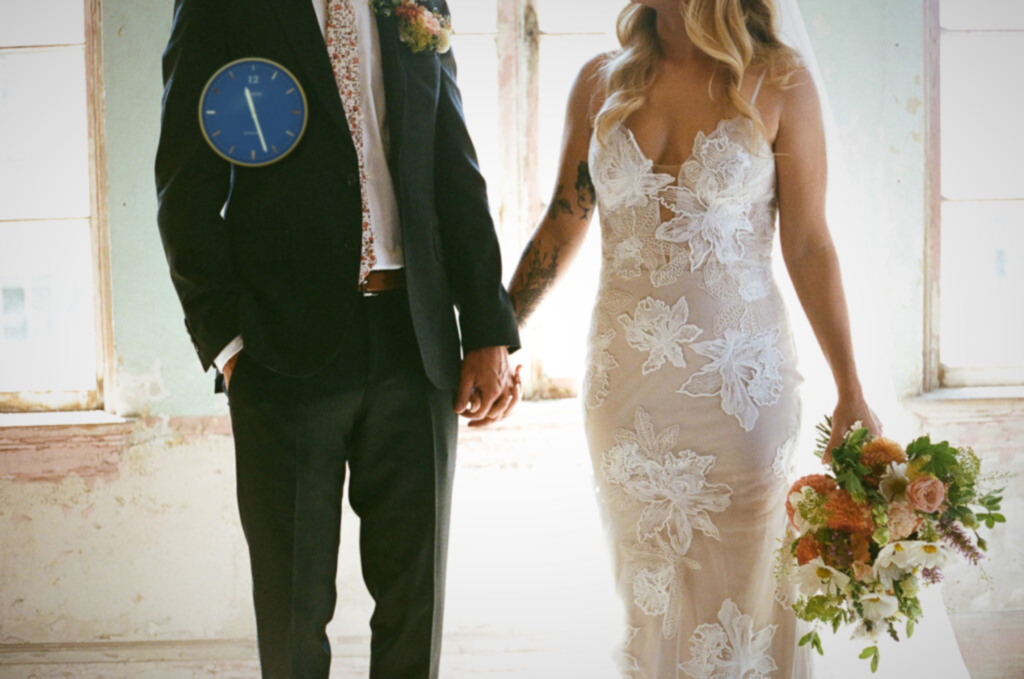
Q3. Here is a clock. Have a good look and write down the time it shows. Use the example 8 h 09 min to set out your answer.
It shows 11 h 27 min
